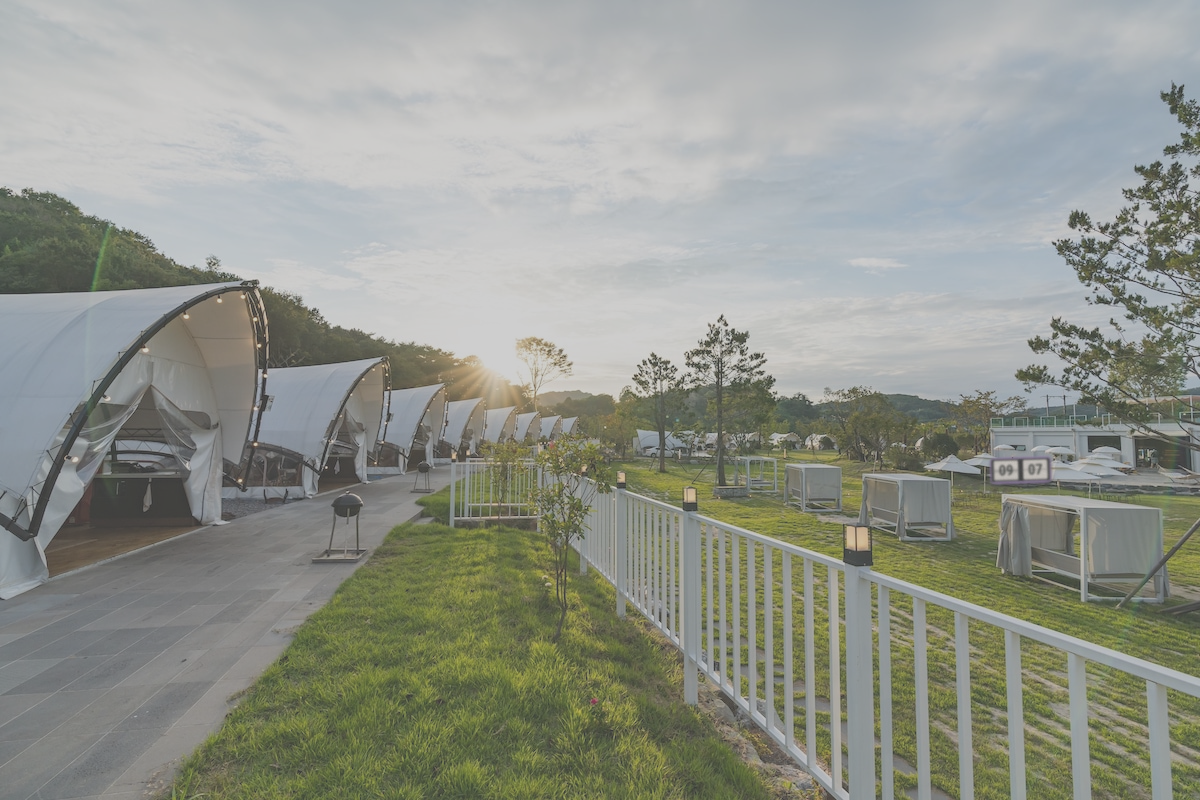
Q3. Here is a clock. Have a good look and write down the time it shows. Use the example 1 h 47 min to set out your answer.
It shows 9 h 07 min
